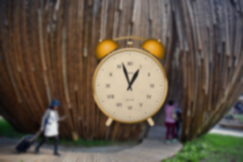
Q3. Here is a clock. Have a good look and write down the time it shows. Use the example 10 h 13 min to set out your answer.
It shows 12 h 57 min
